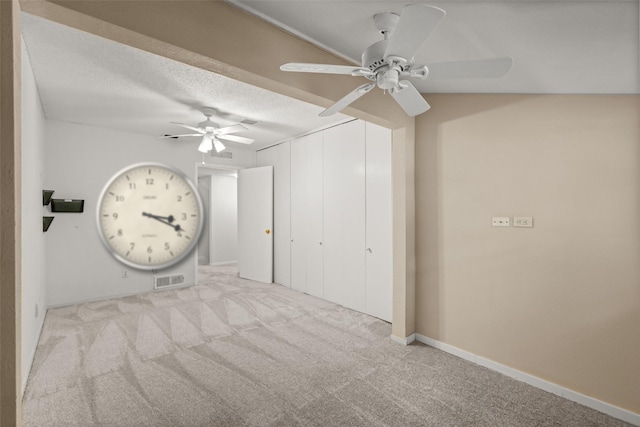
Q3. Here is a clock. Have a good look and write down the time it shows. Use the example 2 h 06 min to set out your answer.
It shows 3 h 19 min
